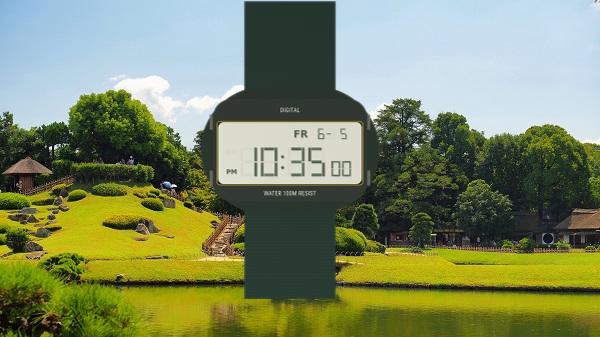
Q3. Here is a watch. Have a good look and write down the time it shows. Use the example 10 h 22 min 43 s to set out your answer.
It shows 10 h 35 min 00 s
